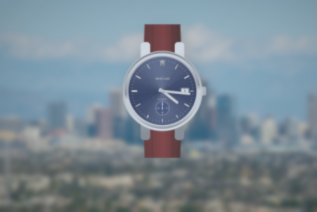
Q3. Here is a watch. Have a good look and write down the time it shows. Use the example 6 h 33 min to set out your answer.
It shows 4 h 16 min
